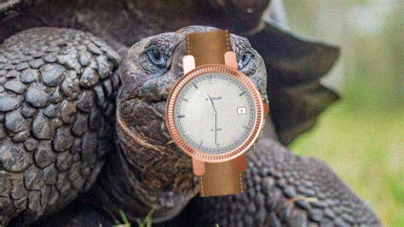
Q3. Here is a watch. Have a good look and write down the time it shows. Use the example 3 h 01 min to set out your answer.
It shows 11 h 31 min
